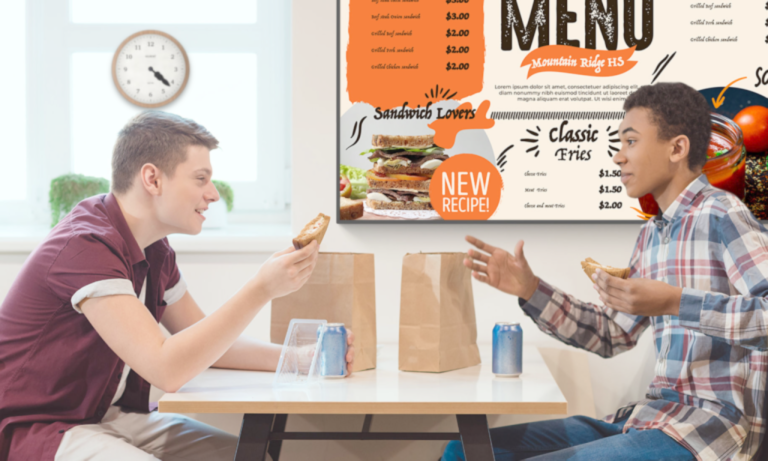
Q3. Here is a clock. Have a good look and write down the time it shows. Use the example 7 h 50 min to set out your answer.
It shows 4 h 22 min
